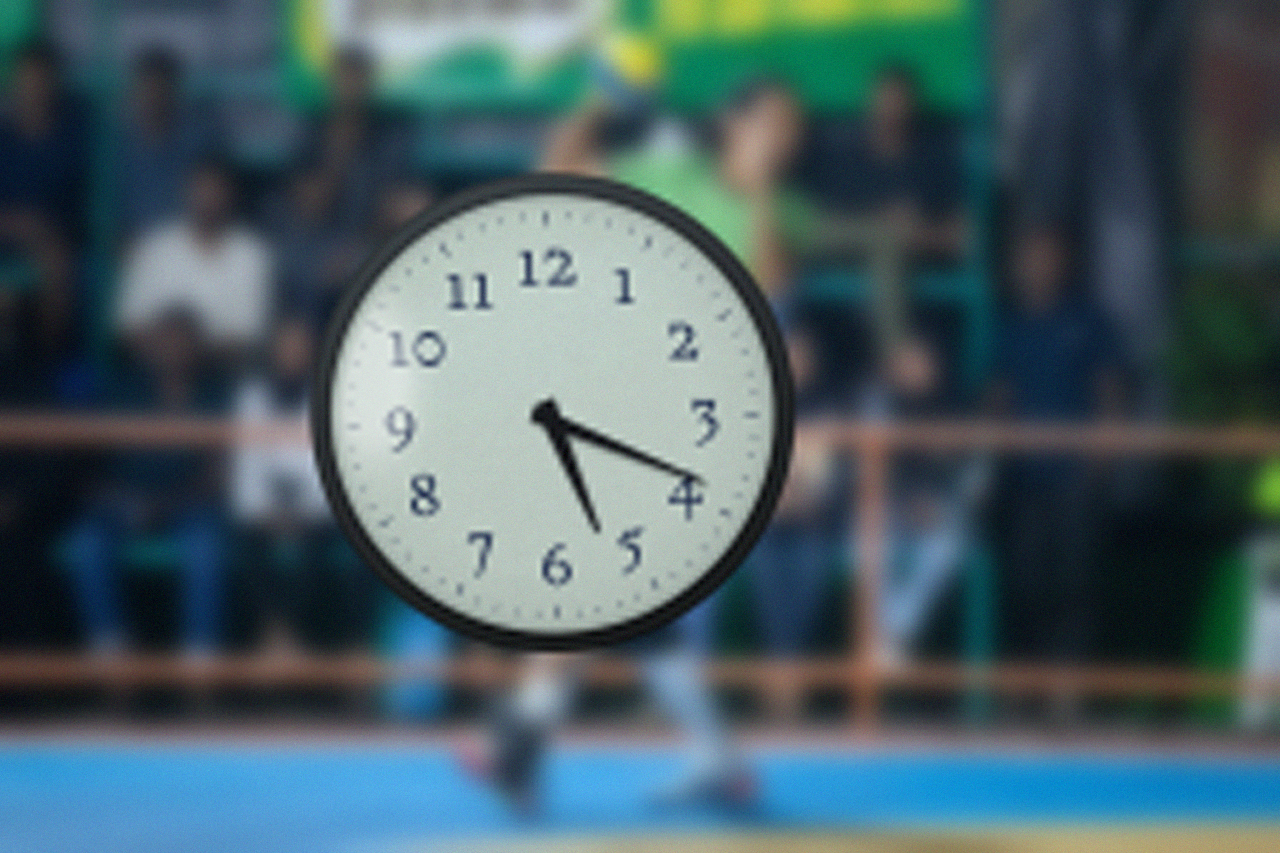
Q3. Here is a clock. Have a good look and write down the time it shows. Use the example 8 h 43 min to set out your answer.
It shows 5 h 19 min
